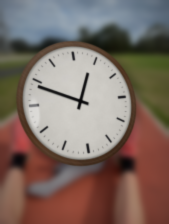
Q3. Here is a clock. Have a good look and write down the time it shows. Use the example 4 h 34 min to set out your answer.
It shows 12 h 49 min
